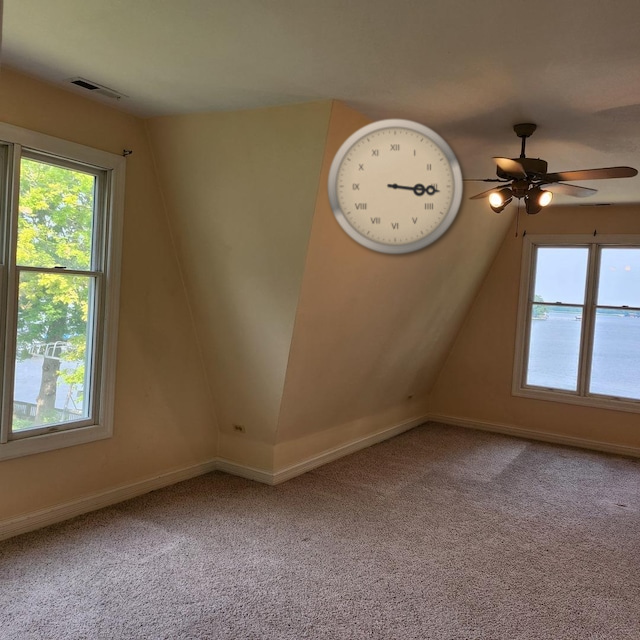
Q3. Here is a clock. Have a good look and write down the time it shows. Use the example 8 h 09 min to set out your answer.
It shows 3 h 16 min
